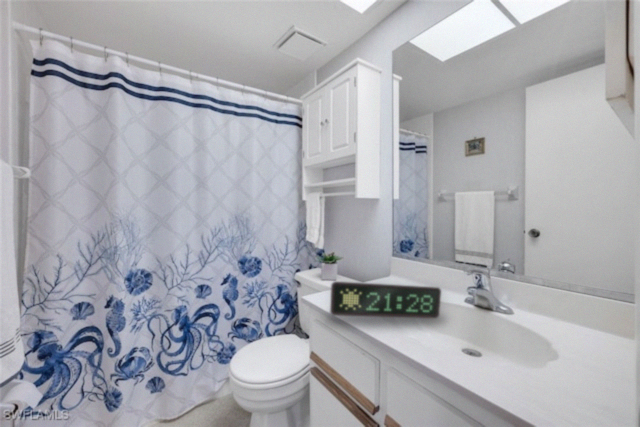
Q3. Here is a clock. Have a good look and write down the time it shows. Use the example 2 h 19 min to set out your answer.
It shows 21 h 28 min
